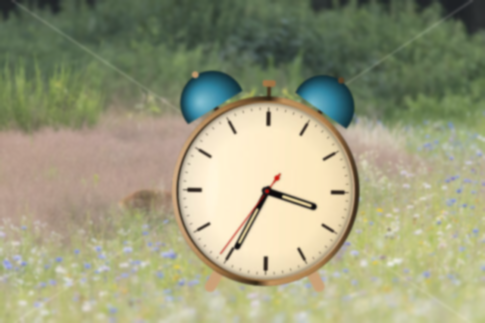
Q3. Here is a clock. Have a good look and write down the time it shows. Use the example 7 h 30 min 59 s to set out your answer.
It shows 3 h 34 min 36 s
